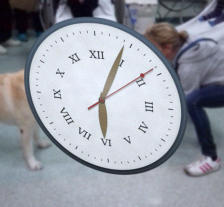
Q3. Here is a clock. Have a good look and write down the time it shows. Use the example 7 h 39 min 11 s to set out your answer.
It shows 6 h 04 min 09 s
